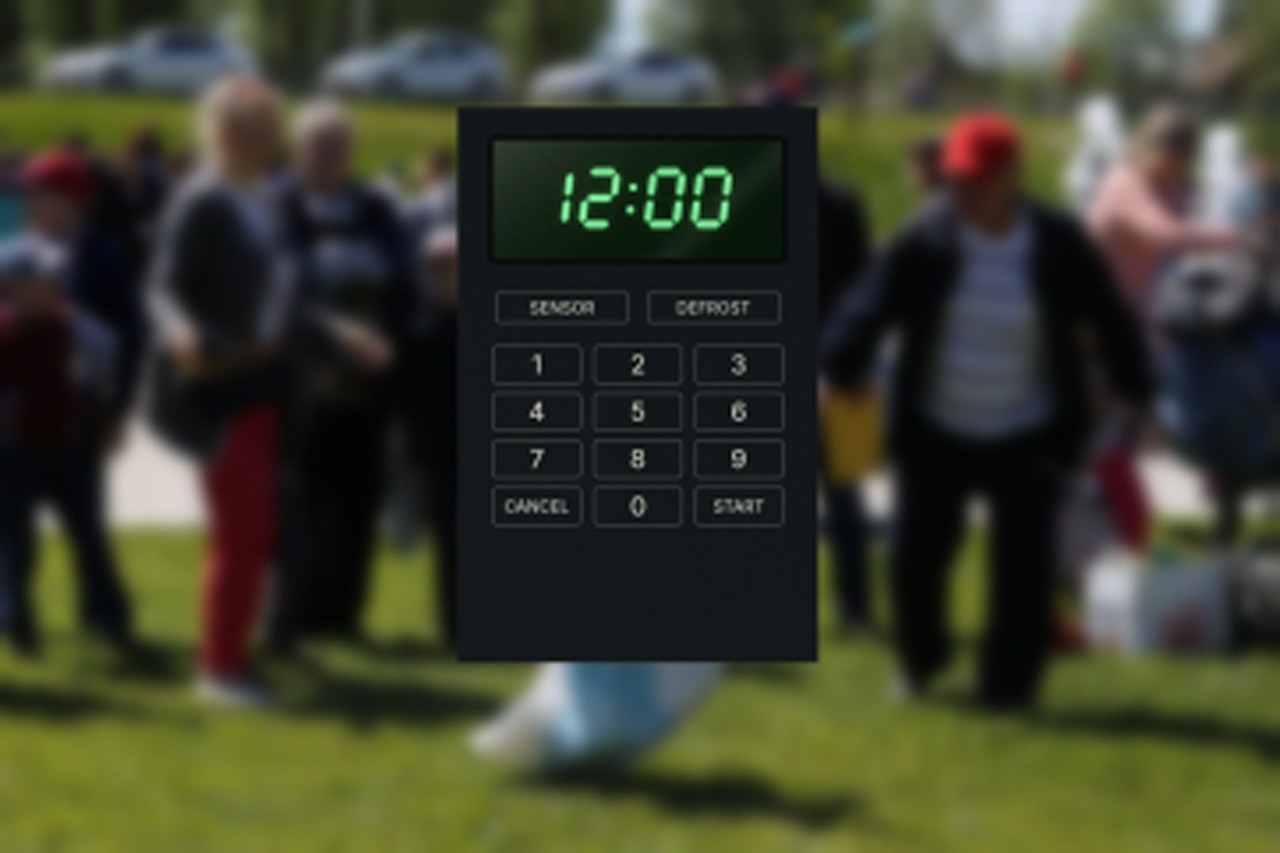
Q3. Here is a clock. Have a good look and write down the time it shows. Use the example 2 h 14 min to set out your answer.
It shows 12 h 00 min
